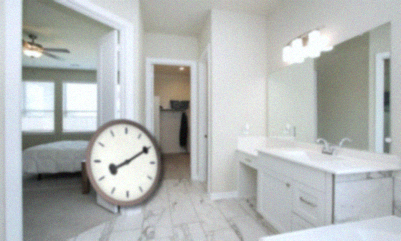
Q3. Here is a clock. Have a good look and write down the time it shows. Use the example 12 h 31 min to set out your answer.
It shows 8 h 10 min
